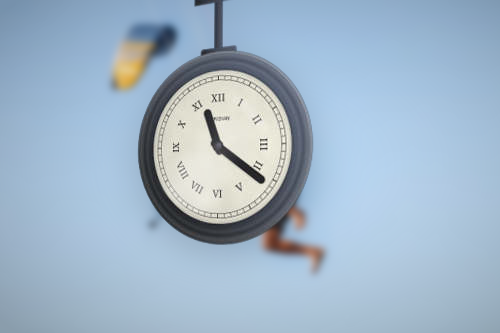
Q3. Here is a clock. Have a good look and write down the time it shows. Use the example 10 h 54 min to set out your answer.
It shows 11 h 21 min
